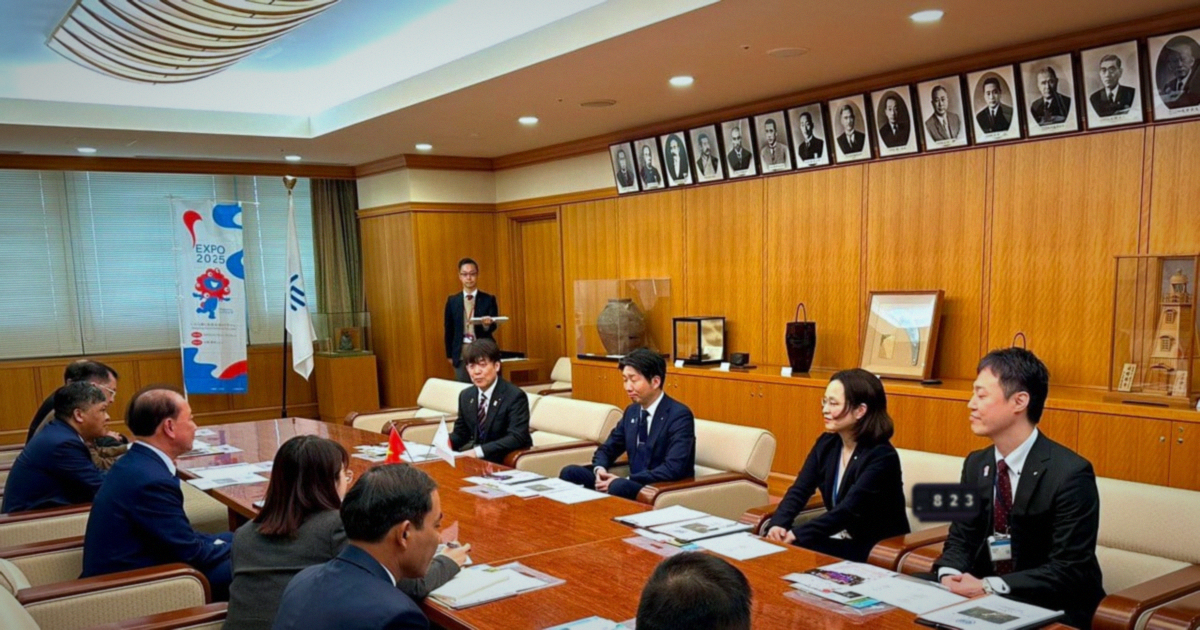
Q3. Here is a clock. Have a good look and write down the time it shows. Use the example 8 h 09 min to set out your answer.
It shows 8 h 23 min
